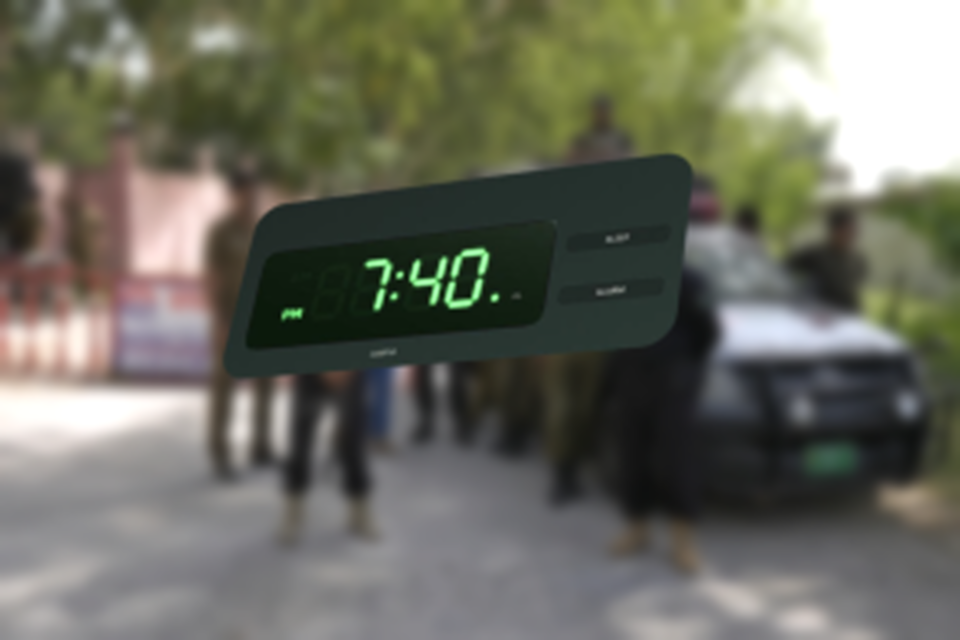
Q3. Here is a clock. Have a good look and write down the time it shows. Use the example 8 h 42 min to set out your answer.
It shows 7 h 40 min
